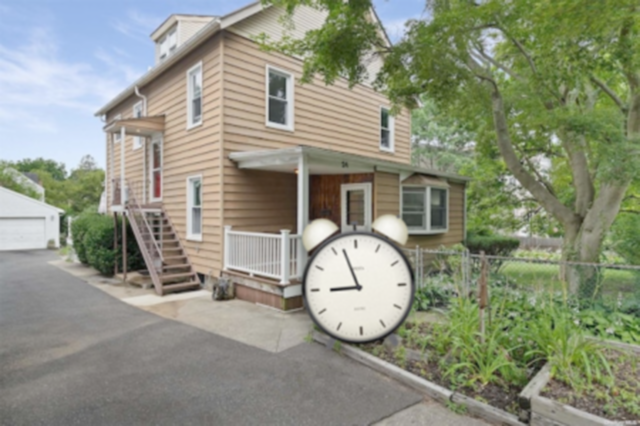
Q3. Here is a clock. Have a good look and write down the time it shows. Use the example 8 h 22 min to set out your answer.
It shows 8 h 57 min
